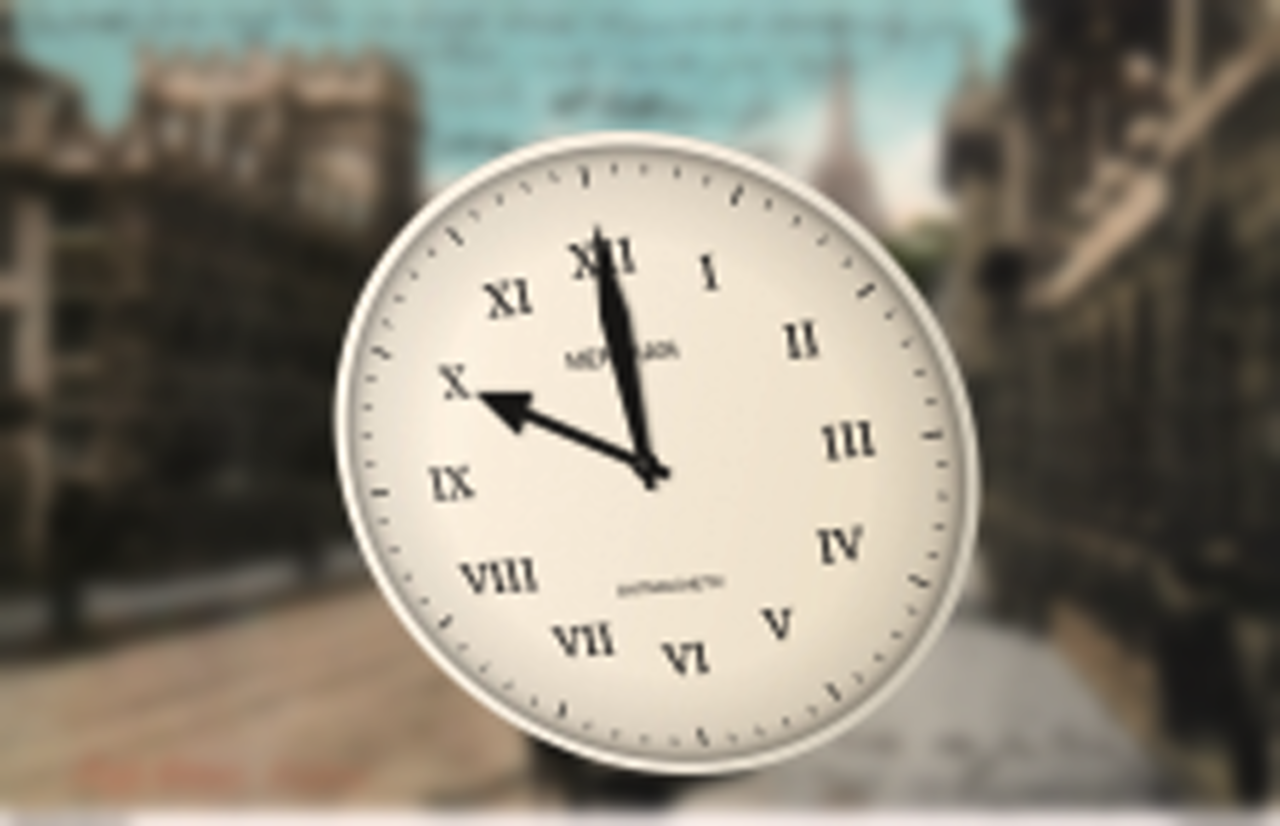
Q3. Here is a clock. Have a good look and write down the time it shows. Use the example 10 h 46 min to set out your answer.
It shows 10 h 00 min
